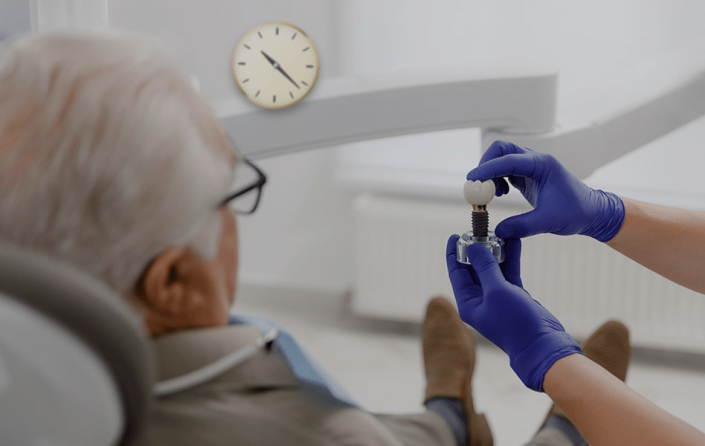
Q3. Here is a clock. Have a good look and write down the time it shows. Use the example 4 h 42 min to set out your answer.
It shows 10 h 22 min
